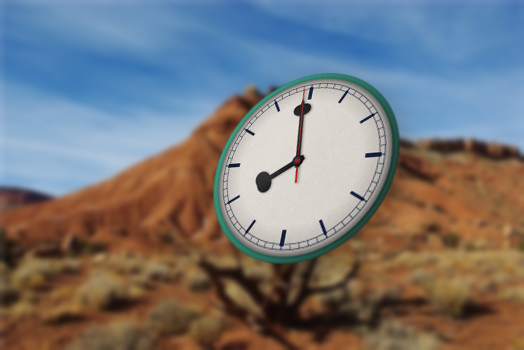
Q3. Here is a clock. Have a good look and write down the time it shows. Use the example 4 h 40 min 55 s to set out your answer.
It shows 7 h 58 min 59 s
